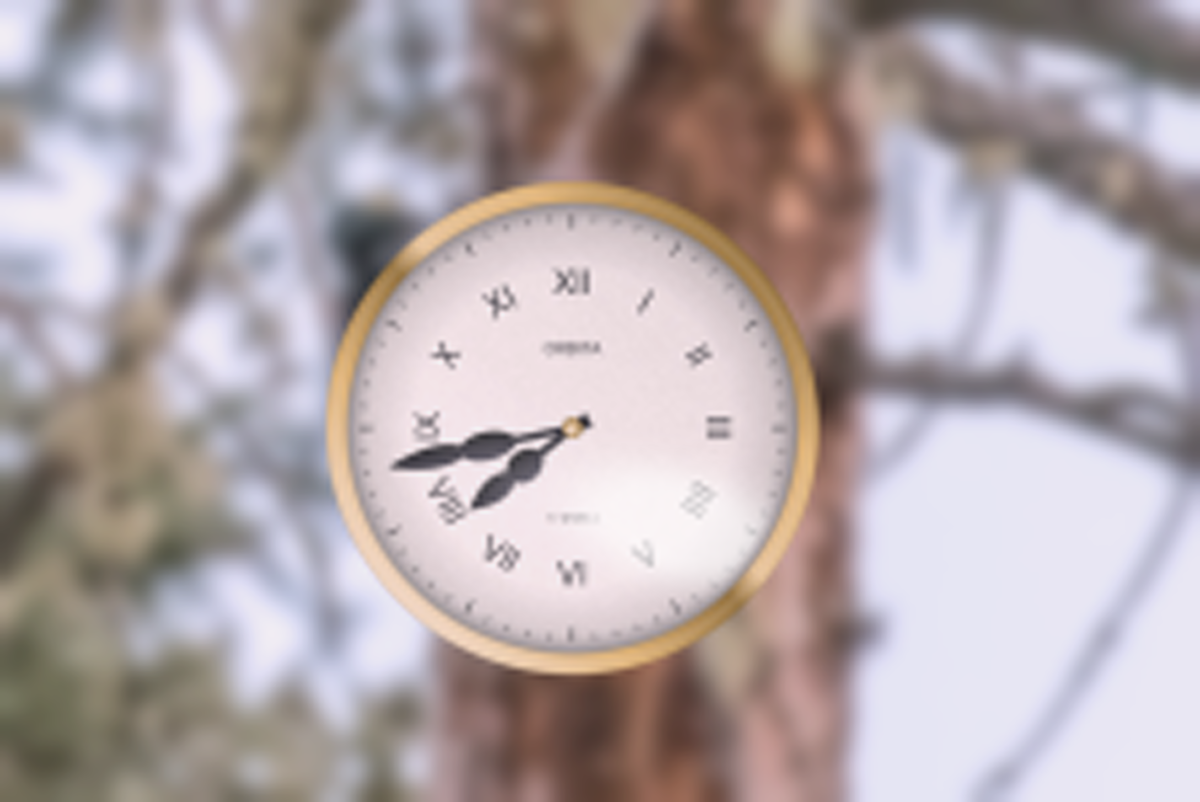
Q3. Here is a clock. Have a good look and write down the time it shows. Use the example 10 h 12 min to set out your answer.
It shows 7 h 43 min
